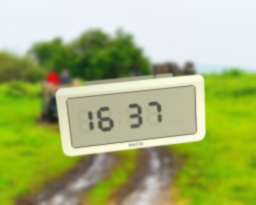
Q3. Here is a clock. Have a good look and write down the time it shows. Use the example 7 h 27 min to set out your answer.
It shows 16 h 37 min
